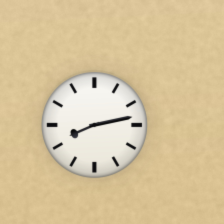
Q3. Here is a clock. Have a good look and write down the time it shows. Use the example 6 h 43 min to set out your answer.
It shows 8 h 13 min
